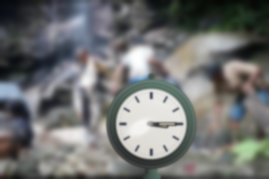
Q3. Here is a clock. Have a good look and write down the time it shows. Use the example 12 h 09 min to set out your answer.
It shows 3 h 15 min
